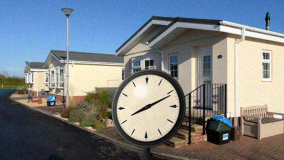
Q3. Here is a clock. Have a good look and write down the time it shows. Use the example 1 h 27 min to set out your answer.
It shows 8 h 11 min
